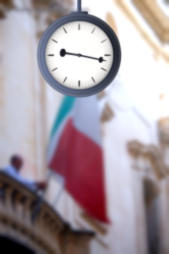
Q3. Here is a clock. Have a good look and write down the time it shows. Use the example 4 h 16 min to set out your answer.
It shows 9 h 17 min
